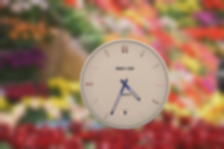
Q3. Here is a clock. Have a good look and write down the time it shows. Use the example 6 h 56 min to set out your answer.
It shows 4 h 34 min
